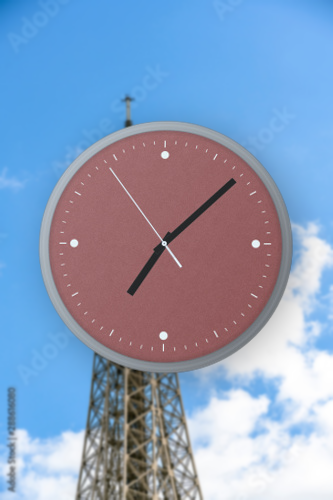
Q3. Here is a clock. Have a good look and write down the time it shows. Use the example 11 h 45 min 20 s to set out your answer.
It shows 7 h 07 min 54 s
